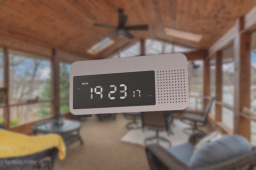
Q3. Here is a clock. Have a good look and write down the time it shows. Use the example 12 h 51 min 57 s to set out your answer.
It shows 19 h 23 min 17 s
